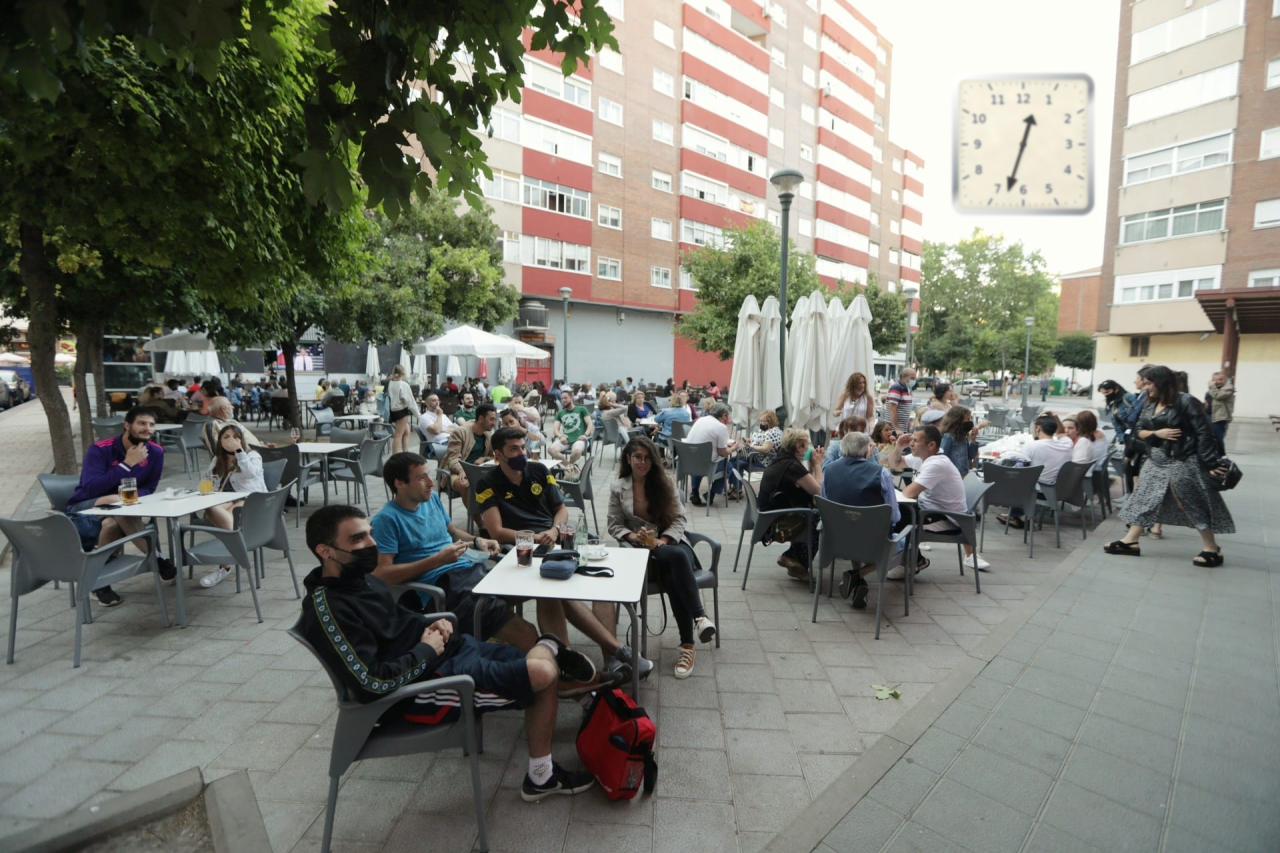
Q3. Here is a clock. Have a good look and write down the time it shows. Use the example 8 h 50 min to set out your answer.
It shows 12 h 33 min
